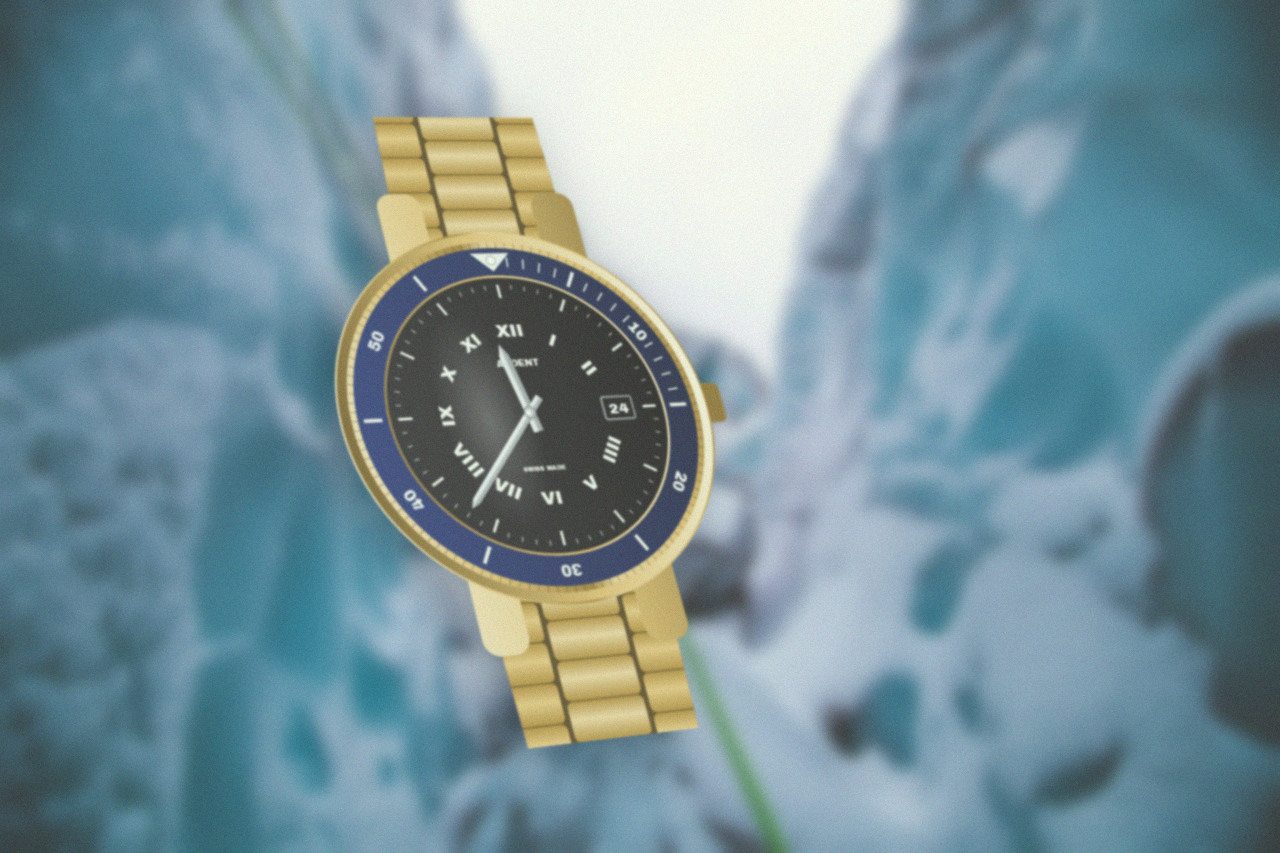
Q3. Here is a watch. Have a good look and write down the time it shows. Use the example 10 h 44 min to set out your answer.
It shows 11 h 37 min
